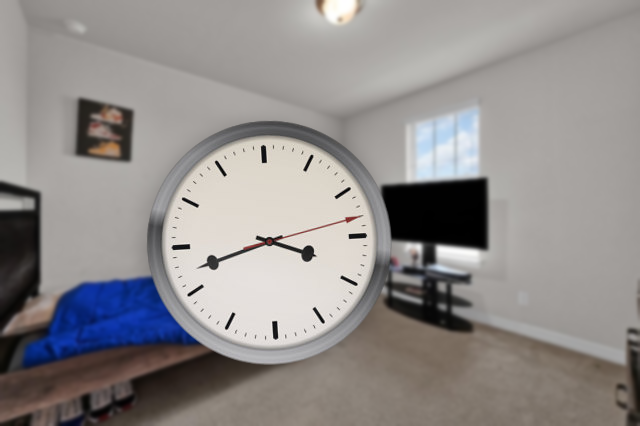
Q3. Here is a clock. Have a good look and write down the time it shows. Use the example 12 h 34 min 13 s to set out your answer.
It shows 3 h 42 min 13 s
